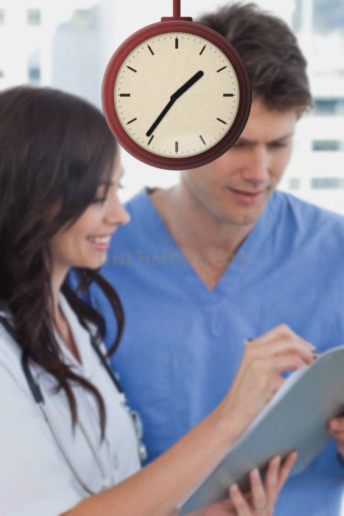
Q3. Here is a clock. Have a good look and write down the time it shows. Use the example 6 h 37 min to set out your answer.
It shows 1 h 36 min
